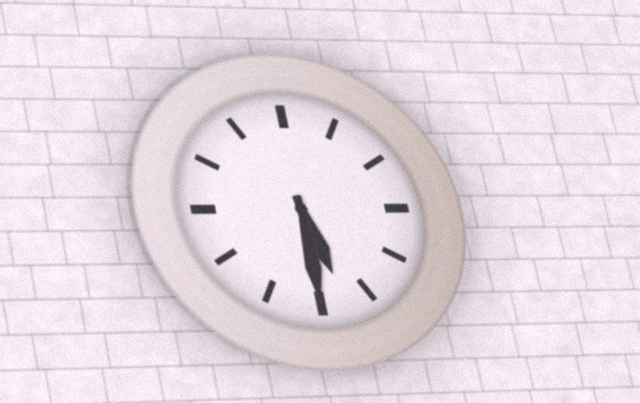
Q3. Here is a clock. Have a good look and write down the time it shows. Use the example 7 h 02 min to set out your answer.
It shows 5 h 30 min
